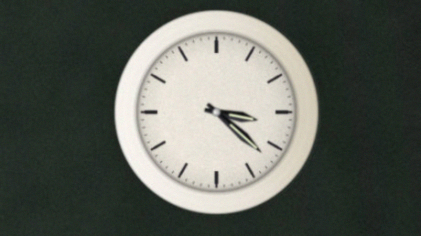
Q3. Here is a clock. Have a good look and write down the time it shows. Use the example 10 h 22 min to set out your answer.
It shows 3 h 22 min
